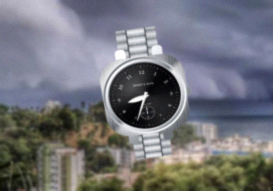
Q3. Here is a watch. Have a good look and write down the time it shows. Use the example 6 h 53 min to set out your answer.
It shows 8 h 34 min
